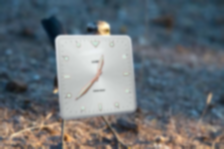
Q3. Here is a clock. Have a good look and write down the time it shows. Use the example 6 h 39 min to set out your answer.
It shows 12 h 38 min
